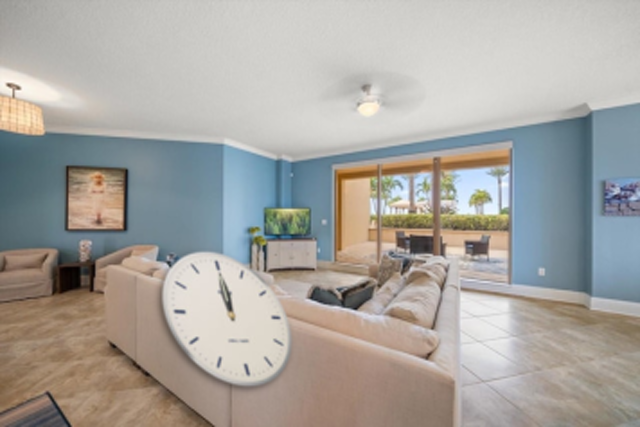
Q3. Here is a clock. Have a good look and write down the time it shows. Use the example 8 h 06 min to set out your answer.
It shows 12 h 00 min
